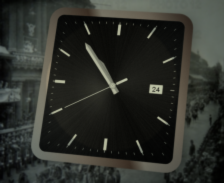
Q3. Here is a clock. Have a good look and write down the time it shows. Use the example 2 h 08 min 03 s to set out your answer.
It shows 10 h 53 min 40 s
